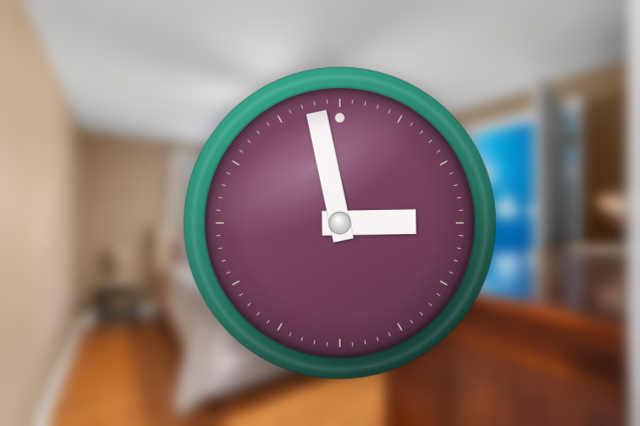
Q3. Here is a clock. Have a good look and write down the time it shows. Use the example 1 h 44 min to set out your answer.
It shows 2 h 58 min
